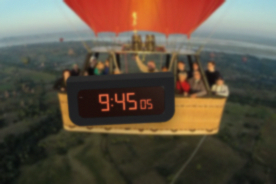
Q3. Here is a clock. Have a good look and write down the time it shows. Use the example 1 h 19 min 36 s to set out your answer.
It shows 9 h 45 min 05 s
